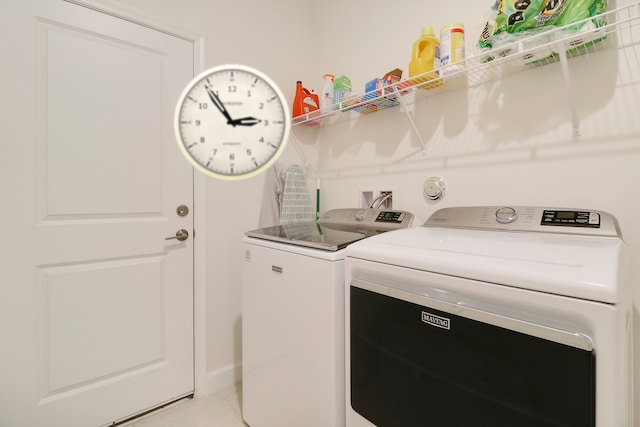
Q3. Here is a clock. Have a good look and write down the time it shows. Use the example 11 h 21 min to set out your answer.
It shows 2 h 54 min
